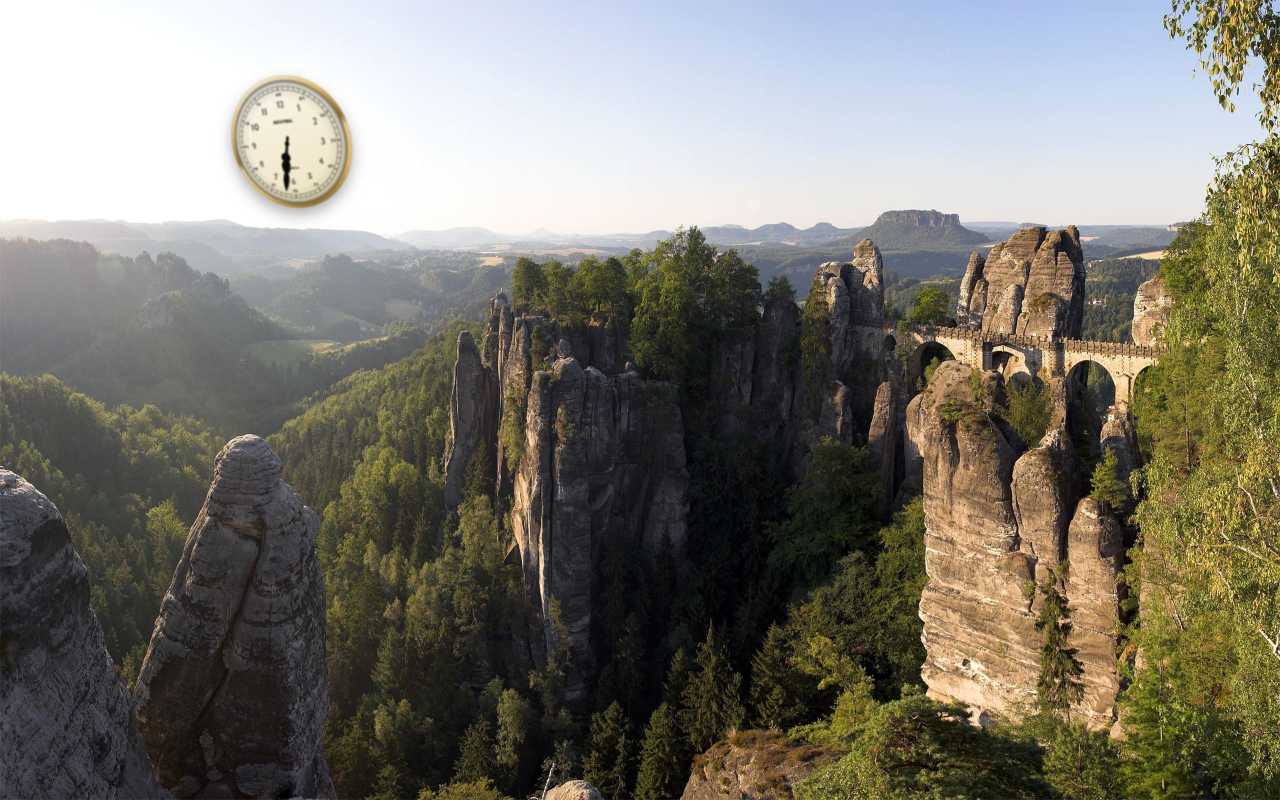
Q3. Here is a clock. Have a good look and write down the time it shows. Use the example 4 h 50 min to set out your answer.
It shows 6 h 32 min
